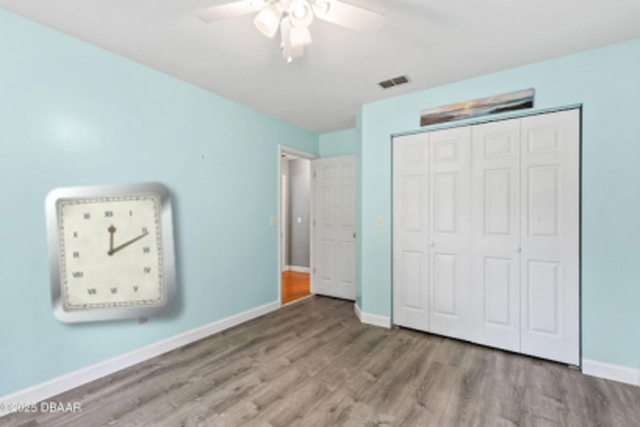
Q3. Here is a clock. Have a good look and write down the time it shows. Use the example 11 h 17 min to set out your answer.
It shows 12 h 11 min
